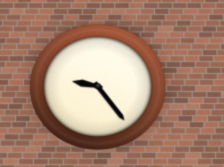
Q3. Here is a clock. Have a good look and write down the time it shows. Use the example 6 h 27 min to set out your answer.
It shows 9 h 24 min
